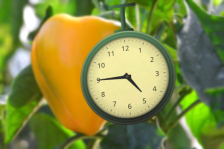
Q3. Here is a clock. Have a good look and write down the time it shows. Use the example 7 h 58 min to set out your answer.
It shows 4 h 45 min
